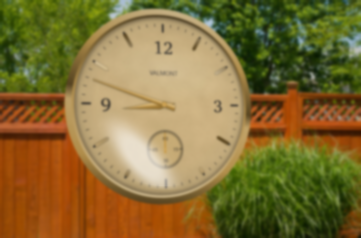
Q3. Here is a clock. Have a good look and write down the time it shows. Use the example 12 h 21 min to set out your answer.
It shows 8 h 48 min
